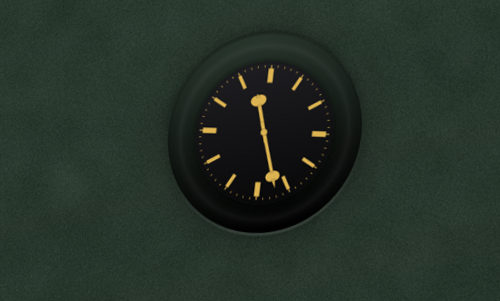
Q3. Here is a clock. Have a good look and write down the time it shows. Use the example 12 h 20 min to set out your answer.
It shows 11 h 27 min
